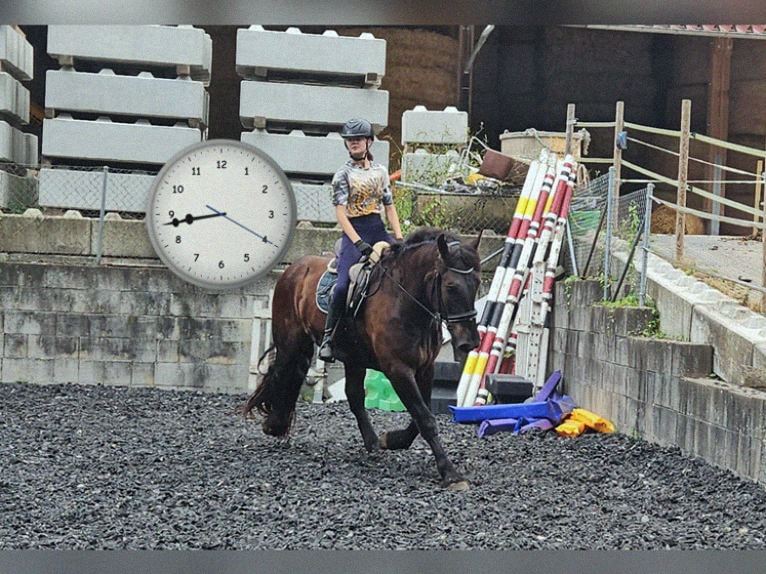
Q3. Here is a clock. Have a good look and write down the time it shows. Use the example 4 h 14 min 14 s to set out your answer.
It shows 8 h 43 min 20 s
